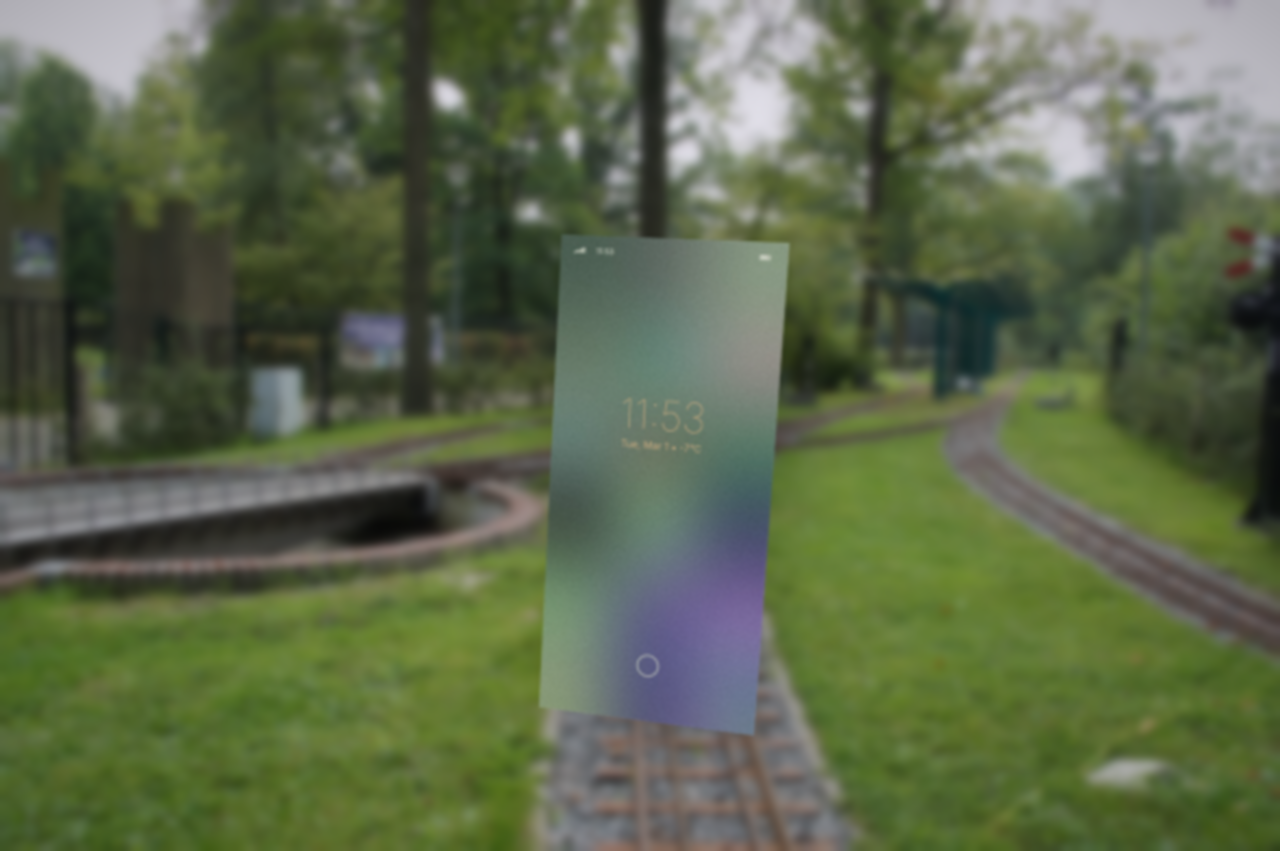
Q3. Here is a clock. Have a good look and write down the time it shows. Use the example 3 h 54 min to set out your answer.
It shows 11 h 53 min
